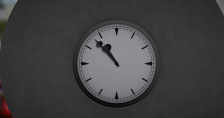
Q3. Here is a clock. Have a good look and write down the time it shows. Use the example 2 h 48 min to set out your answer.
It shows 10 h 53 min
